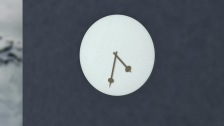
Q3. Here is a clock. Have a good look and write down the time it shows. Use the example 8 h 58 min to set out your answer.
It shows 4 h 32 min
